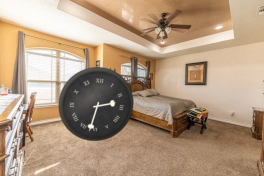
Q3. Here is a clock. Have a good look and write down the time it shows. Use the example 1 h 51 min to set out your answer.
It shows 2 h 32 min
